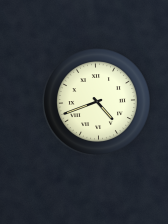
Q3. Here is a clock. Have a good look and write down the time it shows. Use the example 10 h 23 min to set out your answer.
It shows 4 h 42 min
